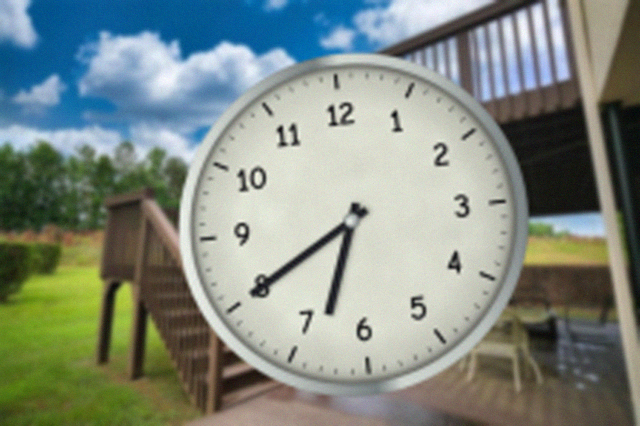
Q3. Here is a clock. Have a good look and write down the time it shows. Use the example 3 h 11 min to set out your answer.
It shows 6 h 40 min
